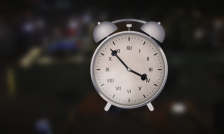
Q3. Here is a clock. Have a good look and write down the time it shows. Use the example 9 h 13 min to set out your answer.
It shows 3 h 53 min
